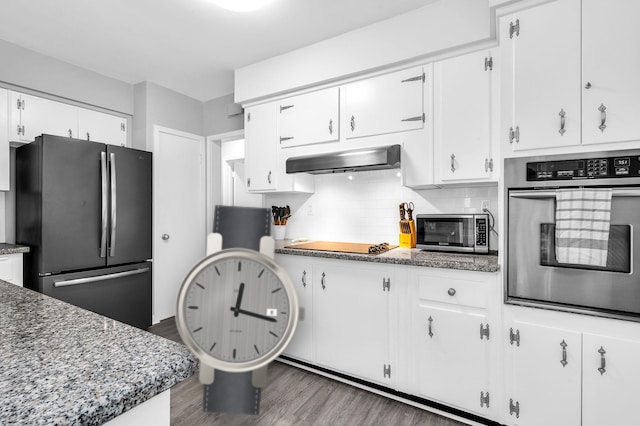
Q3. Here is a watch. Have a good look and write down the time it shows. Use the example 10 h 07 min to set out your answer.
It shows 12 h 17 min
